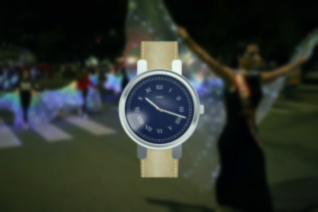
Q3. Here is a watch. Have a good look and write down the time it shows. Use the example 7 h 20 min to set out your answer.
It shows 10 h 18 min
